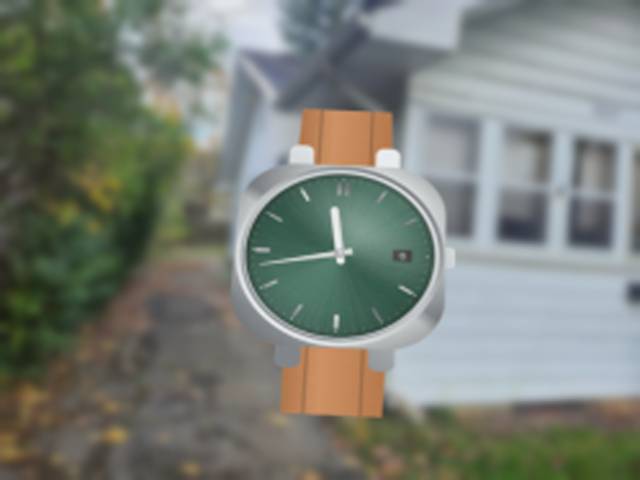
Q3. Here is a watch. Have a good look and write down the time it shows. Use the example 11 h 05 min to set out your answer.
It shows 11 h 43 min
